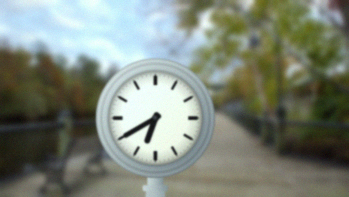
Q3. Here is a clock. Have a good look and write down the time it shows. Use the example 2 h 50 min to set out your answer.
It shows 6 h 40 min
